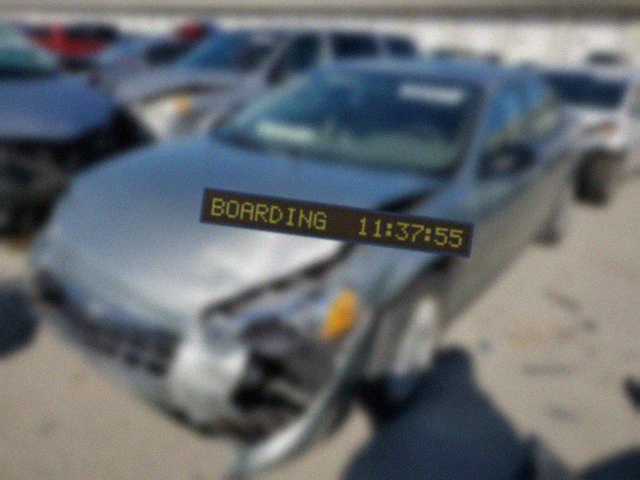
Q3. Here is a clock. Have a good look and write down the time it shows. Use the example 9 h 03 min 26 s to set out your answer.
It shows 11 h 37 min 55 s
